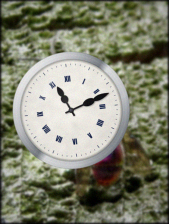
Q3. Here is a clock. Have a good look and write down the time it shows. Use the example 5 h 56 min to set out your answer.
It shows 11 h 12 min
